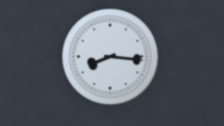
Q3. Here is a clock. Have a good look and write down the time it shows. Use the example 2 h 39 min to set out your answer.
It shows 8 h 16 min
